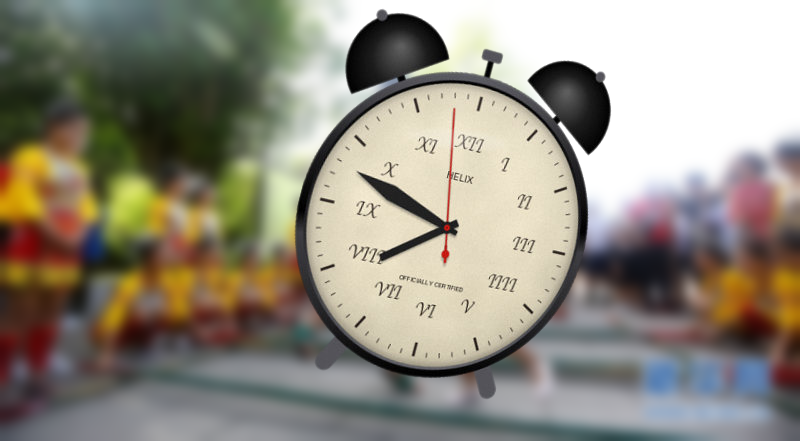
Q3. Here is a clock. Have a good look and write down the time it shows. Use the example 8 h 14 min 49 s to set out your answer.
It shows 7 h 47 min 58 s
